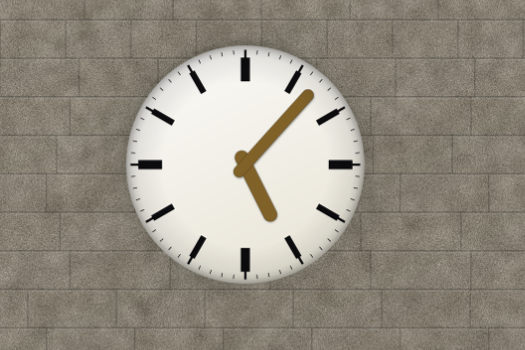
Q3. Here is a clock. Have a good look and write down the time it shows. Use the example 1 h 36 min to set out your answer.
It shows 5 h 07 min
